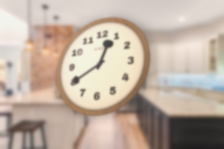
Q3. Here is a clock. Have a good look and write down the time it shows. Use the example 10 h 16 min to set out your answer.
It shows 12 h 40 min
